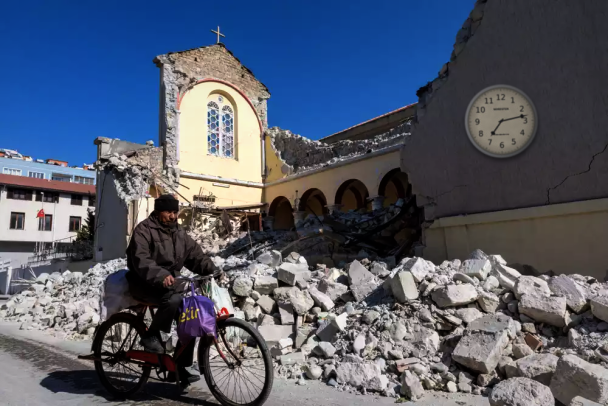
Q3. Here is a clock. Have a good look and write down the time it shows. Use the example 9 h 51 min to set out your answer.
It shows 7 h 13 min
